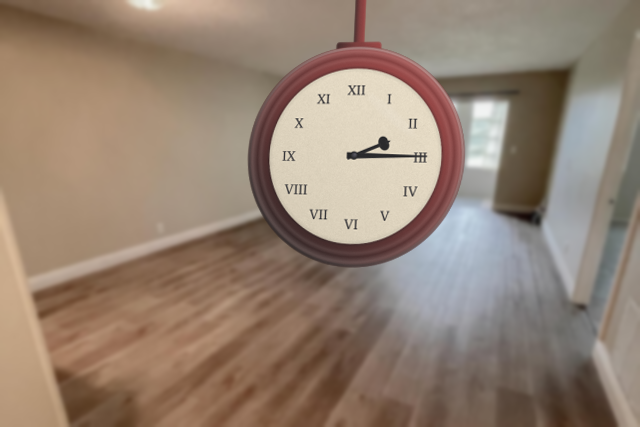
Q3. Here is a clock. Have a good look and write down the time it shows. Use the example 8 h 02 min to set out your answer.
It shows 2 h 15 min
